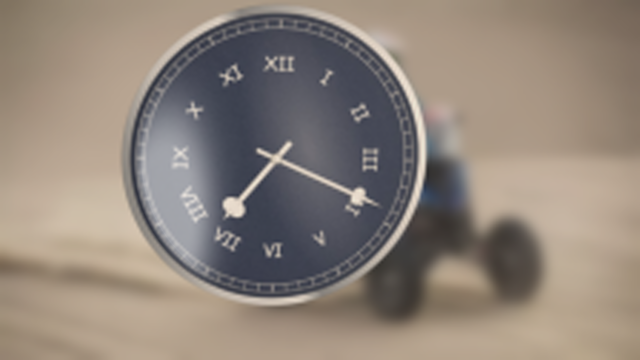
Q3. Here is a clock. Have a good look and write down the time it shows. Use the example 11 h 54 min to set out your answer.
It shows 7 h 19 min
